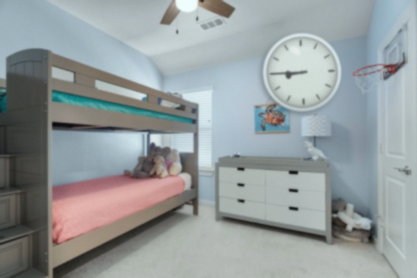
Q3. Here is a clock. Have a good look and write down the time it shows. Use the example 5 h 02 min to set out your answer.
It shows 8 h 45 min
